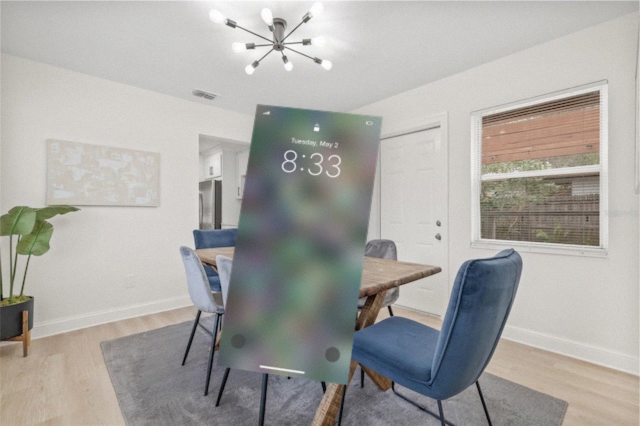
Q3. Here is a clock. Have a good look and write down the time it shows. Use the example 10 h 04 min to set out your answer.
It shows 8 h 33 min
